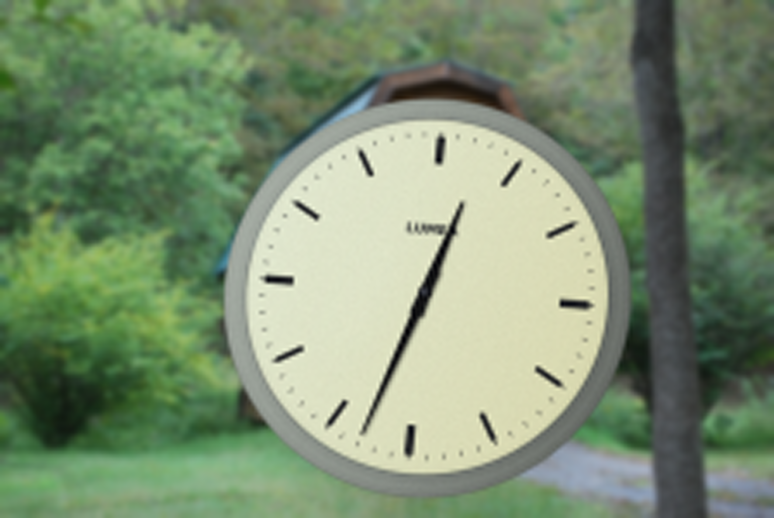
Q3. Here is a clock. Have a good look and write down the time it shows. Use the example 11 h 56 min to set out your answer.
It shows 12 h 33 min
